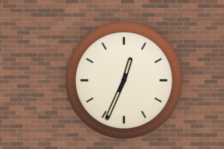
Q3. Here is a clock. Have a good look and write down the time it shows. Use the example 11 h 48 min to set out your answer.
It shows 12 h 34 min
